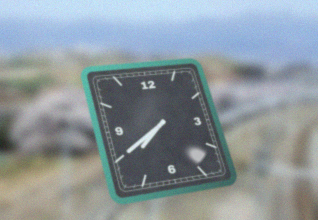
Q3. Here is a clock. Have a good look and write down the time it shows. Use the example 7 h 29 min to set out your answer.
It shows 7 h 40 min
